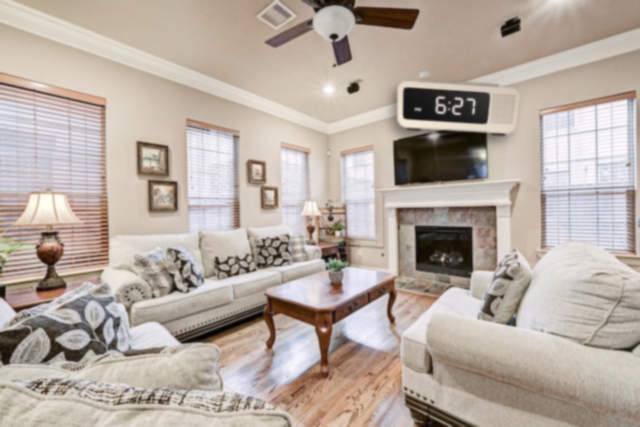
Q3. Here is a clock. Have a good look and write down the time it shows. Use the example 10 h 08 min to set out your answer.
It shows 6 h 27 min
